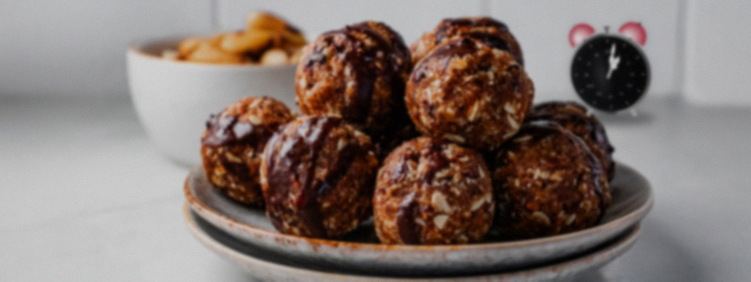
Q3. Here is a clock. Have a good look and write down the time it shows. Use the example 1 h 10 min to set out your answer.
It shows 1 h 02 min
